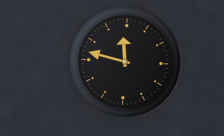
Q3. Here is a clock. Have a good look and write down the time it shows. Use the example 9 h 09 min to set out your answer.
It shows 11 h 47 min
